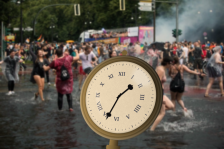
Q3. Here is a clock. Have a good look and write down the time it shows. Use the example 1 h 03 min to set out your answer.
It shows 1 h 34 min
